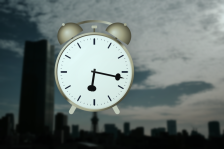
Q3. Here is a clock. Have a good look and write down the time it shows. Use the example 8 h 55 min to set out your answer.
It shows 6 h 17 min
